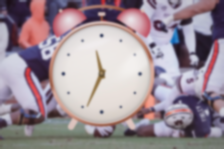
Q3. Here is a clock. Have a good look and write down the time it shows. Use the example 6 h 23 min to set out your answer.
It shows 11 h 34 min
